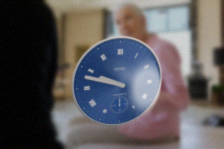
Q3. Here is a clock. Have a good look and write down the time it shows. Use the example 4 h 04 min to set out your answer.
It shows 9 h 48 min
